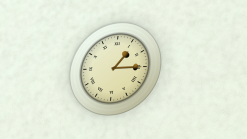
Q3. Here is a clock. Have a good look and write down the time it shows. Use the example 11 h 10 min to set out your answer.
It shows 1 h 15 min
